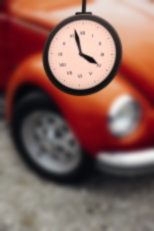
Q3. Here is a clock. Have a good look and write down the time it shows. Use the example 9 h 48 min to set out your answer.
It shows 3 h 57 min
